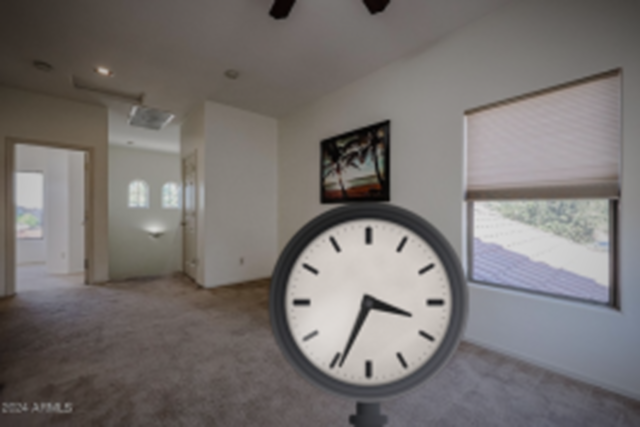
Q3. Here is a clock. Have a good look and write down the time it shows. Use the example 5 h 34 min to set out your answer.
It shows 3 h 34 min
